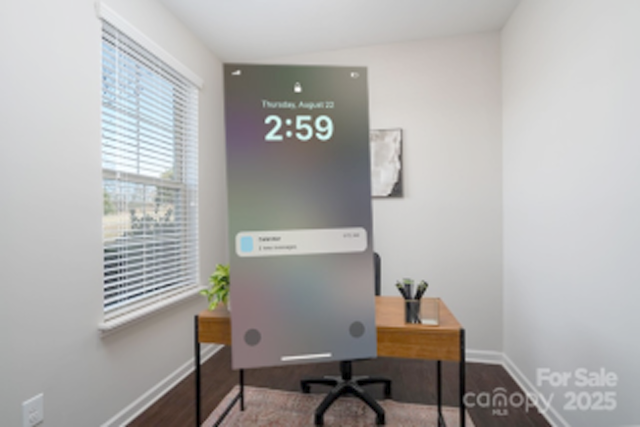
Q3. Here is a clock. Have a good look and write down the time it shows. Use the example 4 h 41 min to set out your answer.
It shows 2 h 59 min
